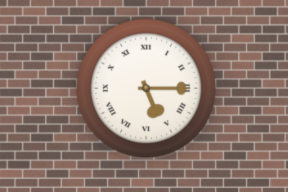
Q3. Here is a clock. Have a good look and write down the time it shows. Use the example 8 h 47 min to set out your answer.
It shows 5 h 15 min
